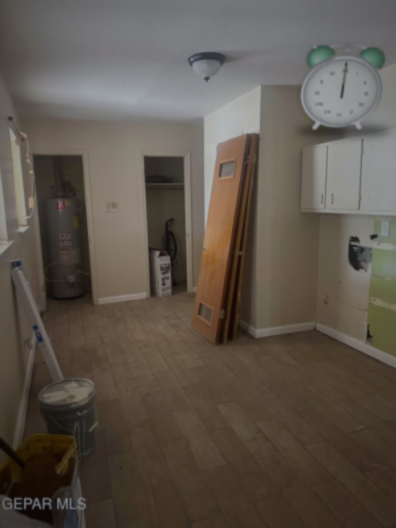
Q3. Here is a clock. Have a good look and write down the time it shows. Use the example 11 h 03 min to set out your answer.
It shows 12 h 00 min
